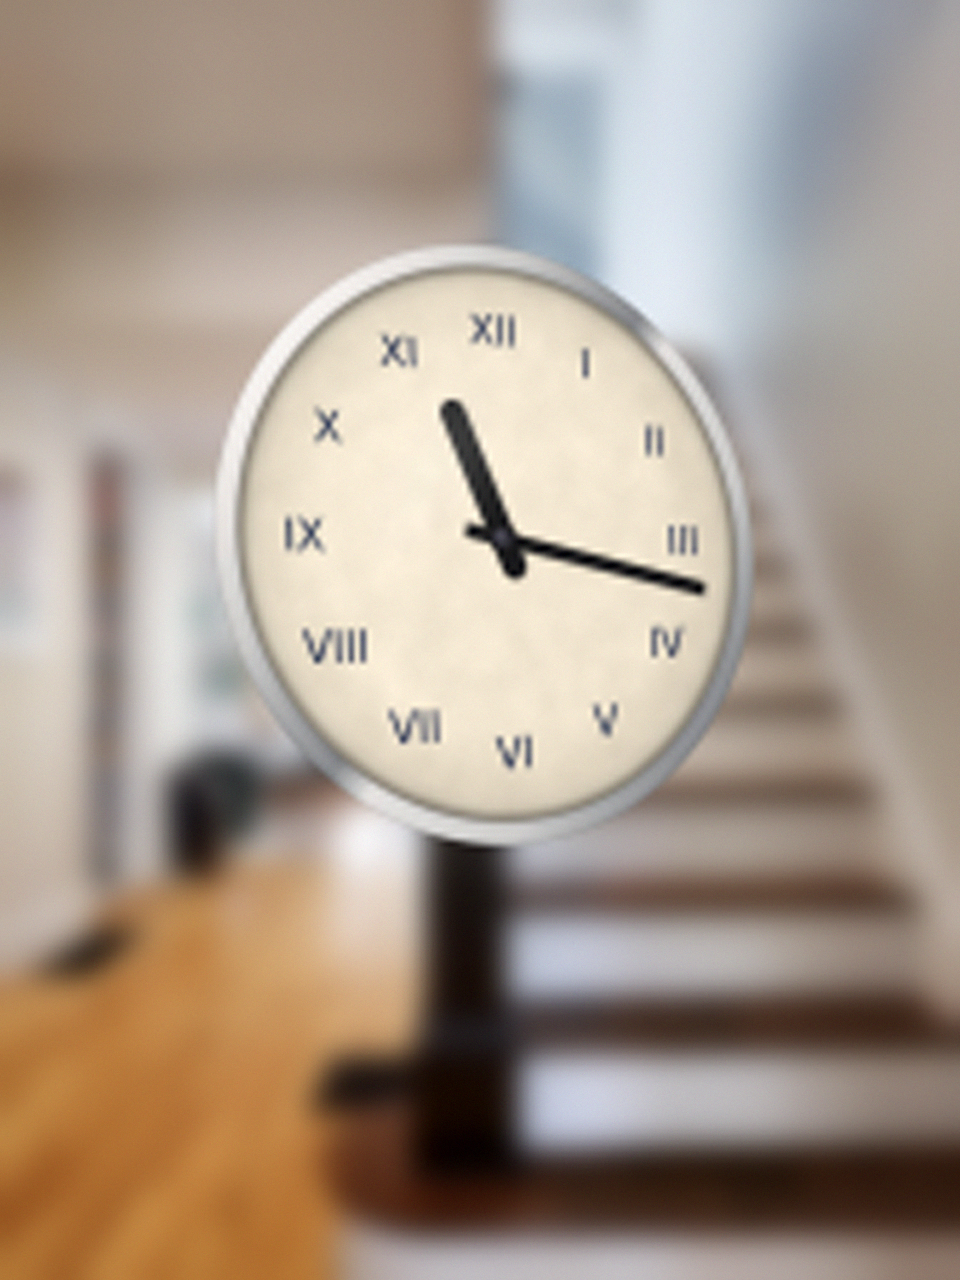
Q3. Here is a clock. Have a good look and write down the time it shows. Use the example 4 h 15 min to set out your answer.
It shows 11 h 17 min
